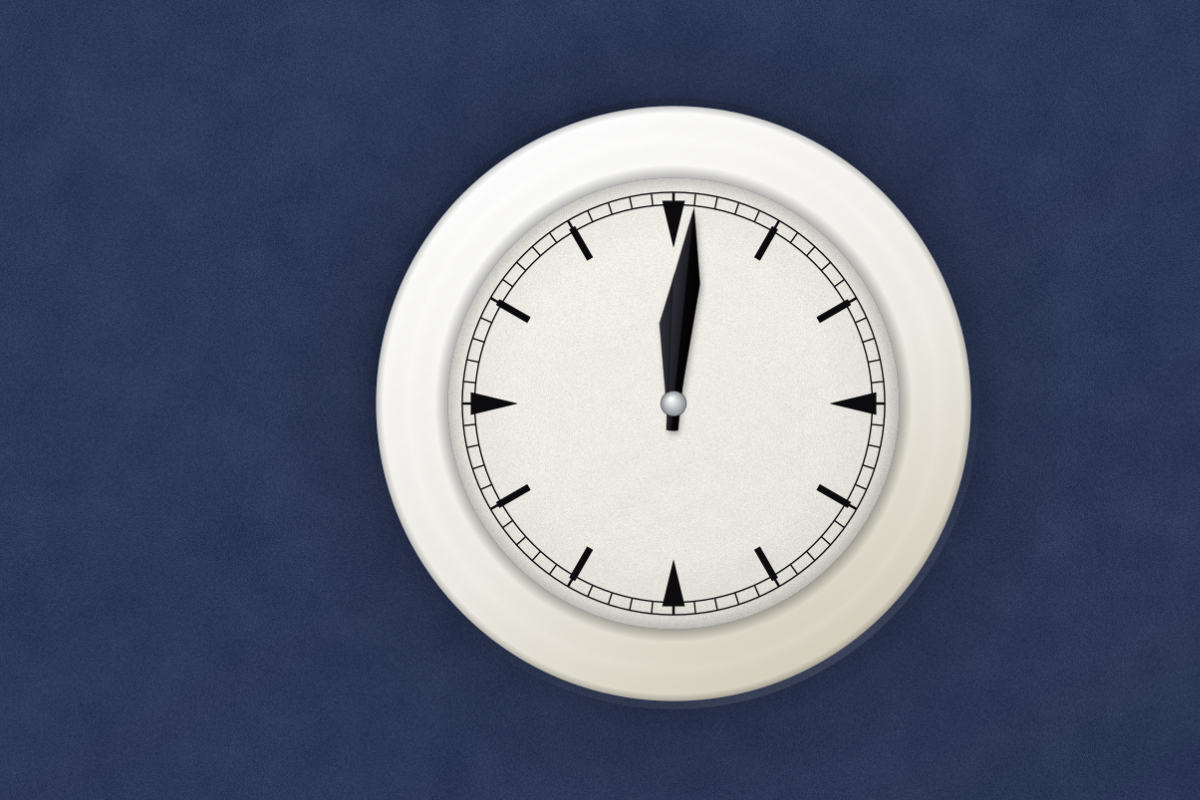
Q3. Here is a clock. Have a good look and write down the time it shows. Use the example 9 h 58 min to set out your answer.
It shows 12 h 01 min
